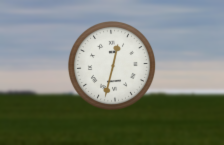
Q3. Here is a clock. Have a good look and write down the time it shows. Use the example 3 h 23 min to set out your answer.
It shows 12 h 33 min
